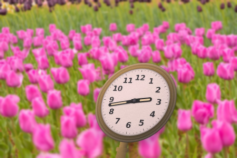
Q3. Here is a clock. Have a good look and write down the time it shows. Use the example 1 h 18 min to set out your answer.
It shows 2 h 43 min
